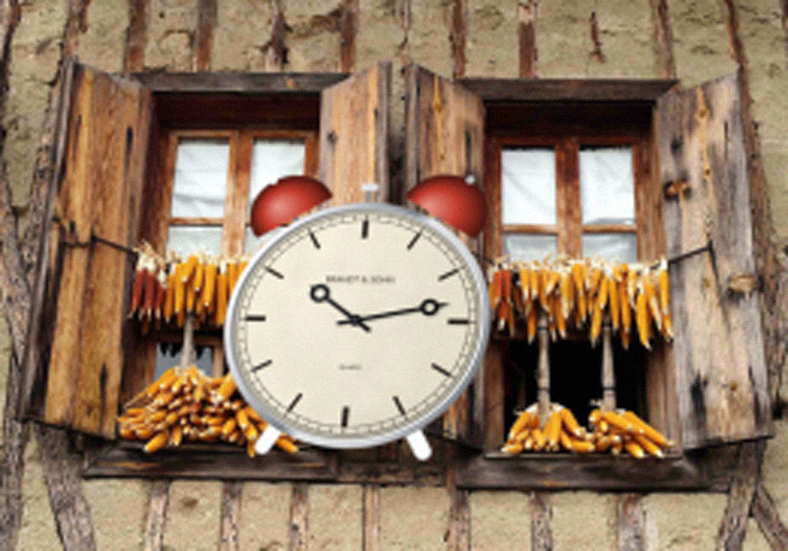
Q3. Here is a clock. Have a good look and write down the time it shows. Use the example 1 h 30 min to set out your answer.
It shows 10 h 13 min
